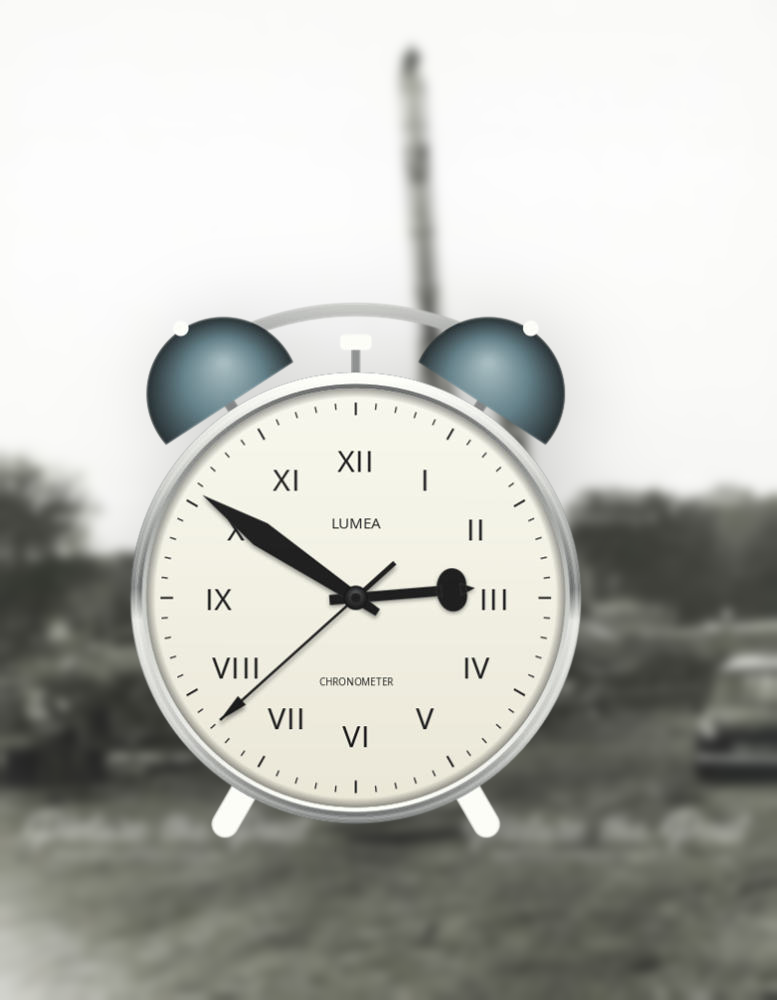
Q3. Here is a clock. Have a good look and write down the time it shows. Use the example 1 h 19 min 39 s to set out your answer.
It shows 2 h 50 min 38 s
